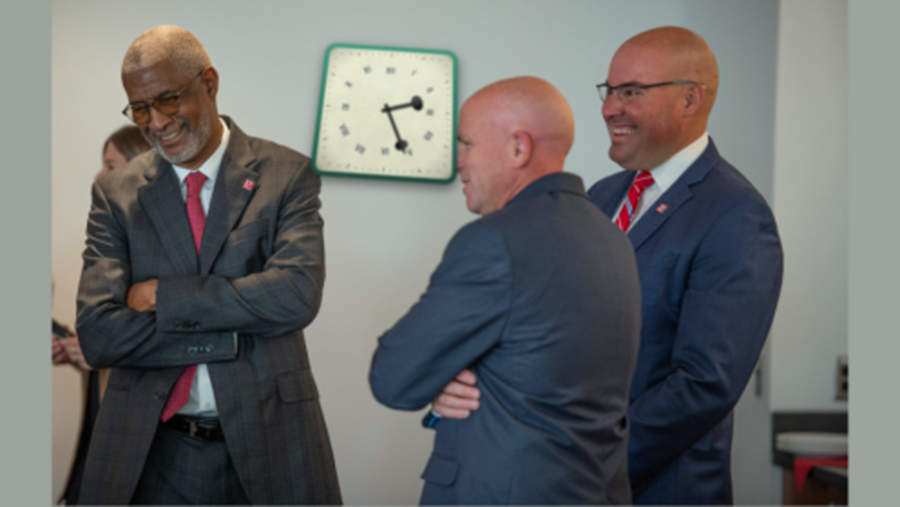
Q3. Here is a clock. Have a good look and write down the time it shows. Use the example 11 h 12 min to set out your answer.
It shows 2 h 26 min
